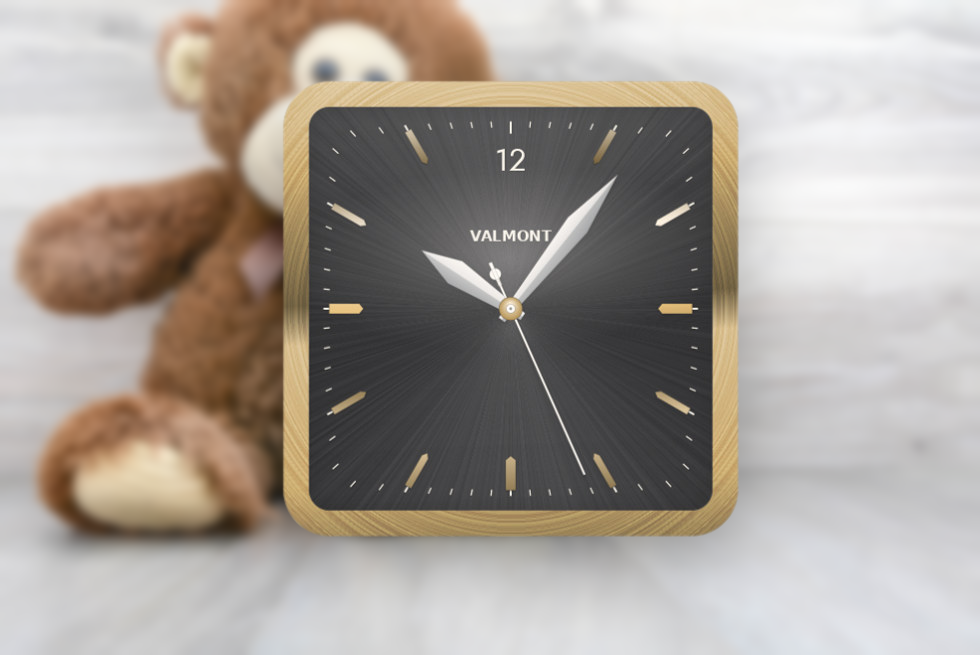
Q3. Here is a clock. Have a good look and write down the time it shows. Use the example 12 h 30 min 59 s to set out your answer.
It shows 10 h 06 min 26 s
